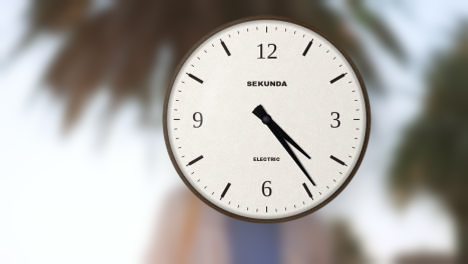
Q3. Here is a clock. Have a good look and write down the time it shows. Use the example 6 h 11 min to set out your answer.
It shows 4 h 24 min
